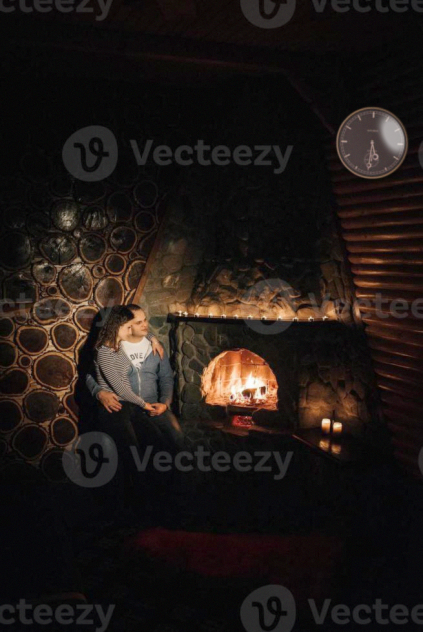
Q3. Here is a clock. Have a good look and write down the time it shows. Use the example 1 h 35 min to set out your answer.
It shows 5 h 31 min
